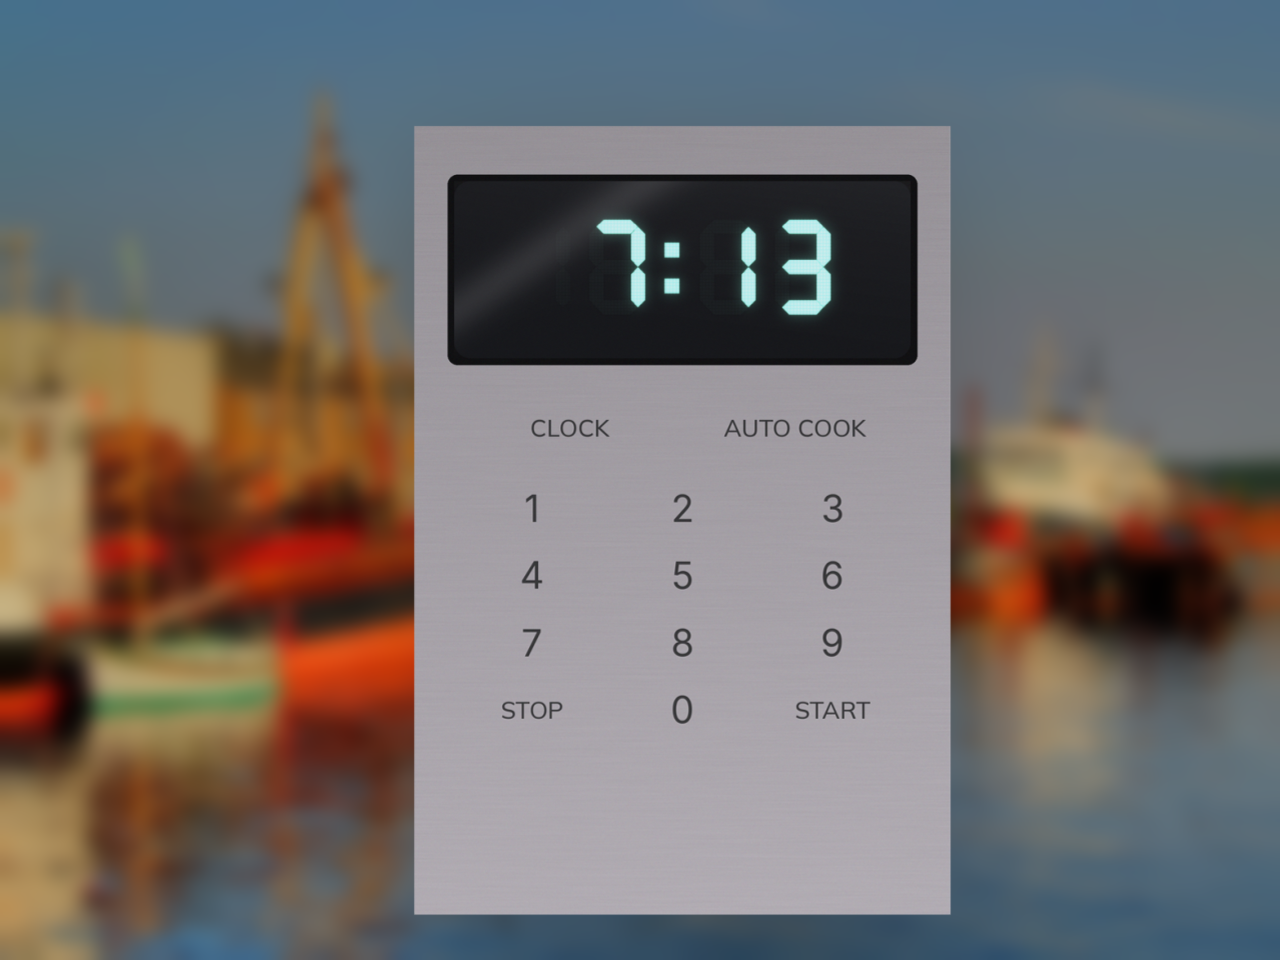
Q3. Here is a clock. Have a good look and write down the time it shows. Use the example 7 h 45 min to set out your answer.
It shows 7 h 13 min
